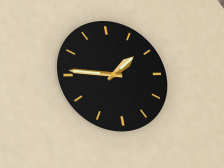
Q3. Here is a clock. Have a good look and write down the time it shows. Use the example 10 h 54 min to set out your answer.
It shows 1 h 46 min
